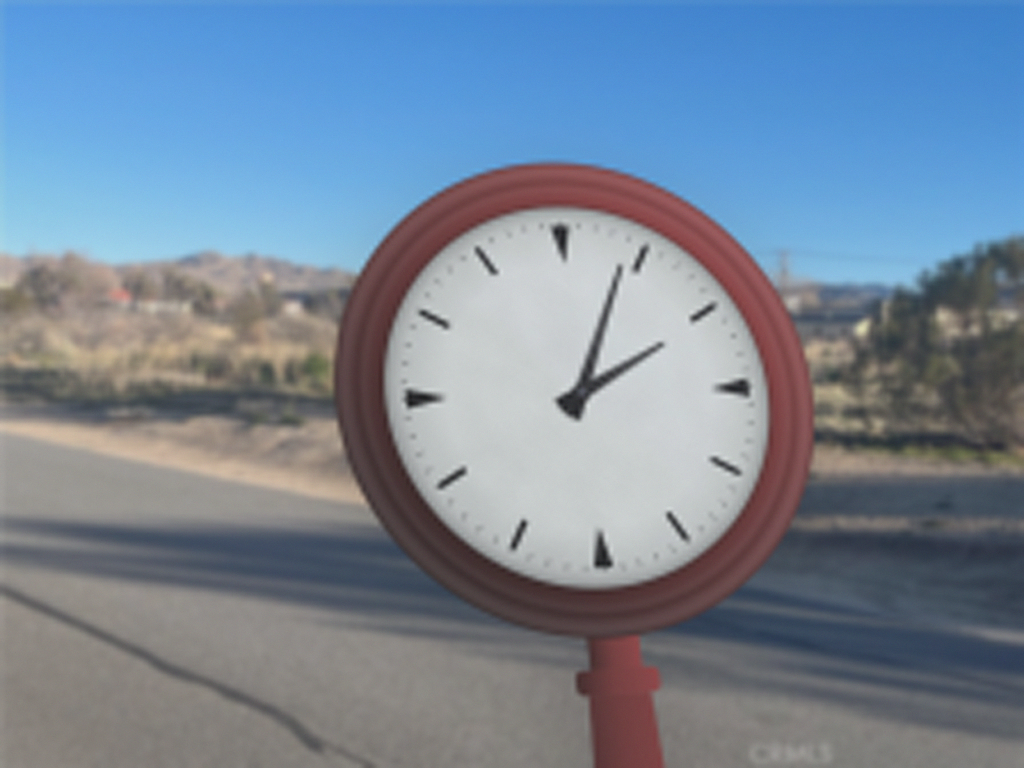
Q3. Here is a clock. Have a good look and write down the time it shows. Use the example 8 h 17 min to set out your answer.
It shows 2 h 04 min
